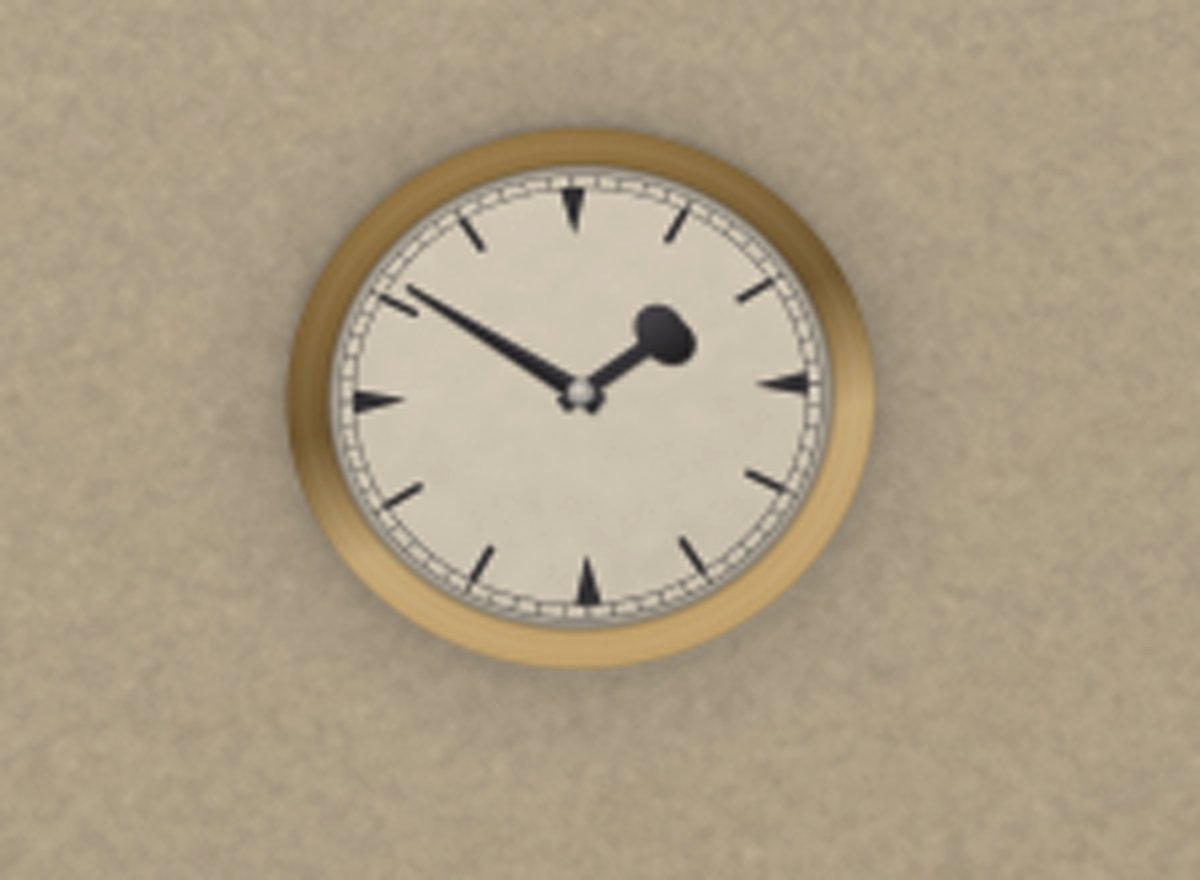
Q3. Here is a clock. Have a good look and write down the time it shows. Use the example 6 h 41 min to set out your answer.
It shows 1 h 51 min
